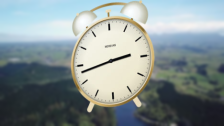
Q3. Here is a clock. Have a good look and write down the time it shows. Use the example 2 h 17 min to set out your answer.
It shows 2 h 43 min
